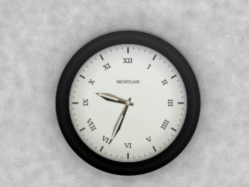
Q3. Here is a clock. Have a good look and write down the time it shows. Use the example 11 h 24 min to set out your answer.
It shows 9 h 34 min
